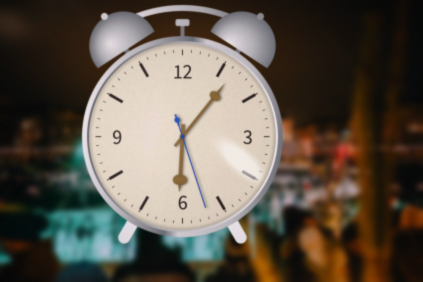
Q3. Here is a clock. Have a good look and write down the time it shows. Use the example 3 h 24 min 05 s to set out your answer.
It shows 6 h 06 min 27 s
